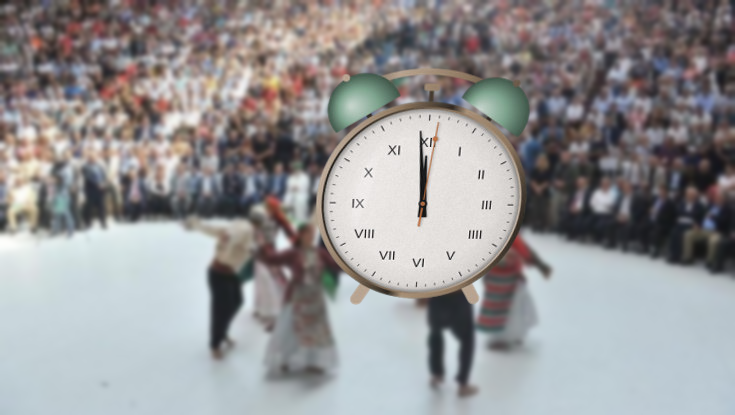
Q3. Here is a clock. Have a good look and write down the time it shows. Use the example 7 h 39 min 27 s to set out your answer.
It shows 11 h 59 min 01 s
